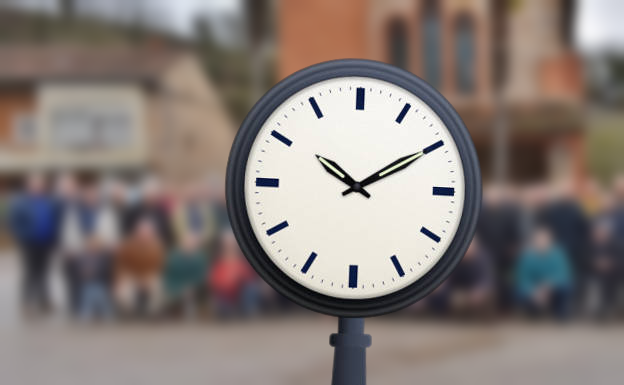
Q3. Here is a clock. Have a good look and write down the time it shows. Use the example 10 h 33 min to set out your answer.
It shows 10 h 10 min
